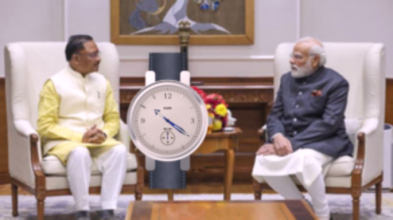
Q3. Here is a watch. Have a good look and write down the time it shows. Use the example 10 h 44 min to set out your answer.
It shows 10 h 21 min
